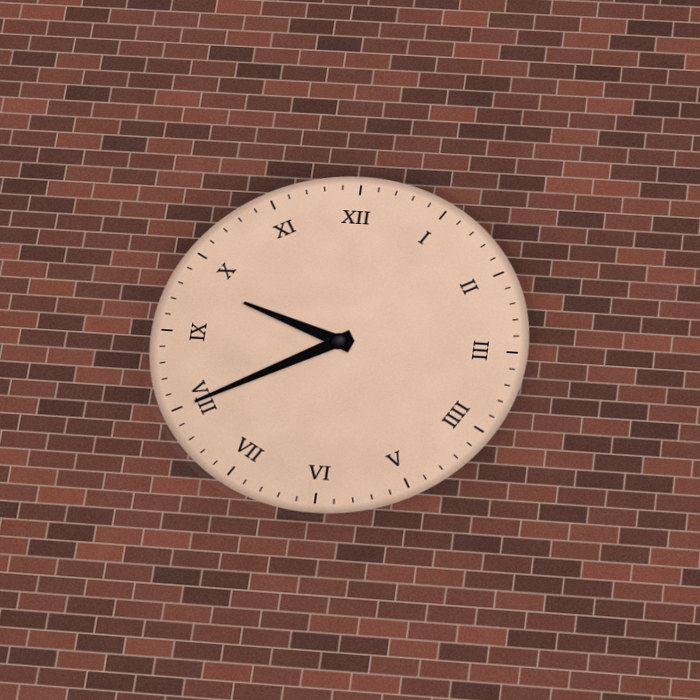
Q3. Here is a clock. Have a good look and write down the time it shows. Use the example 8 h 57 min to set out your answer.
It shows 9 h 40 min
